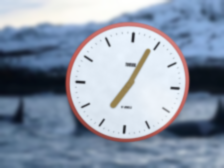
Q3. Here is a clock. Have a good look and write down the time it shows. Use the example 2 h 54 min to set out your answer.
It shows 7 h 04 min
